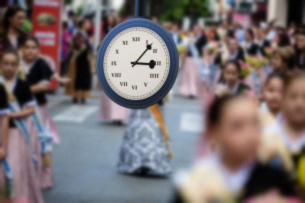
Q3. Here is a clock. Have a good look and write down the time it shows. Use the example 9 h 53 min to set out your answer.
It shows 3 h 07 min
